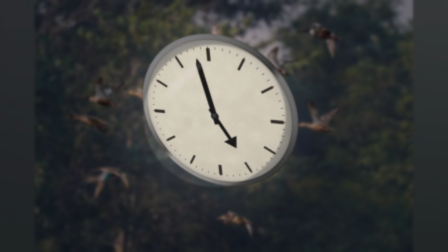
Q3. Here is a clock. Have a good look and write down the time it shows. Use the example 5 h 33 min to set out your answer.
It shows 4 h 58 min
